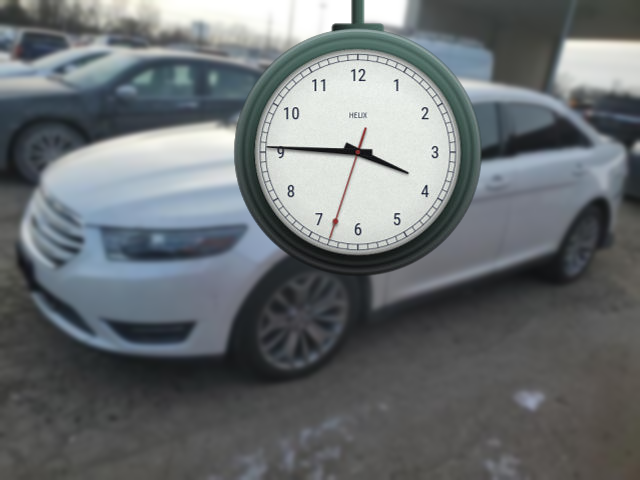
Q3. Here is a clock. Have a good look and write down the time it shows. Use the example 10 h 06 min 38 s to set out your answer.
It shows 3 h 45 min 33 s
